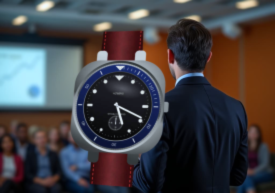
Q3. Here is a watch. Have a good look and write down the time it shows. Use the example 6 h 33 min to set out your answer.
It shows 5 h 19 min
